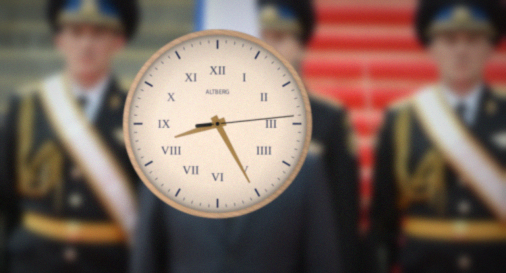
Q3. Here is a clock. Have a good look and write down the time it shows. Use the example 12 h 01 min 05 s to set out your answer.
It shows 8 h 25 min 14 s
